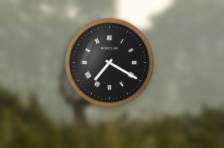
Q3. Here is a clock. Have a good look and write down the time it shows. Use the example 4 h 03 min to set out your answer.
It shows 7 h 20 min
